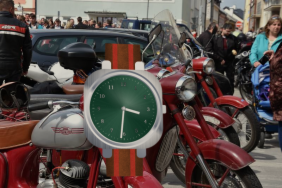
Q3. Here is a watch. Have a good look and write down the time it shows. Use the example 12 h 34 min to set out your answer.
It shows 3 h 31 min
